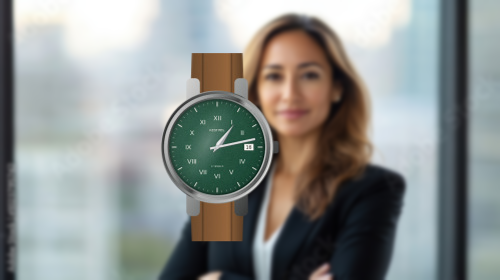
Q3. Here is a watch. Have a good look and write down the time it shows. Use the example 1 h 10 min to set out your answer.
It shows 1 h 13 min
